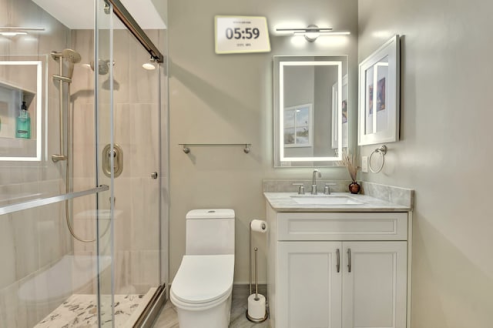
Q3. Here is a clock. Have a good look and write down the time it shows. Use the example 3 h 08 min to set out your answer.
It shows 5 h 59 min
